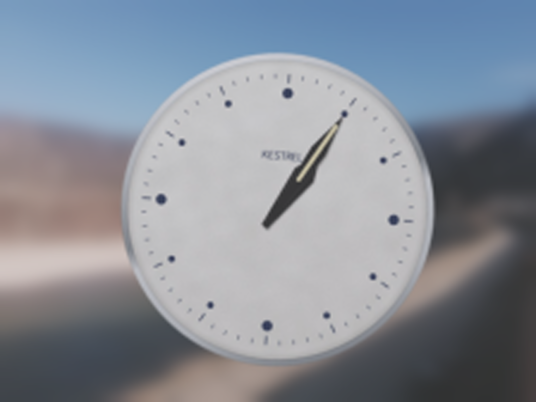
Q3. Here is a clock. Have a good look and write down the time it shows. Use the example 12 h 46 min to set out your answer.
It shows 1 h 05 min
